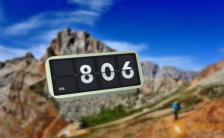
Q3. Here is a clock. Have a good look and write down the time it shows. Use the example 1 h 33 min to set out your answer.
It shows 8 h 06 min
